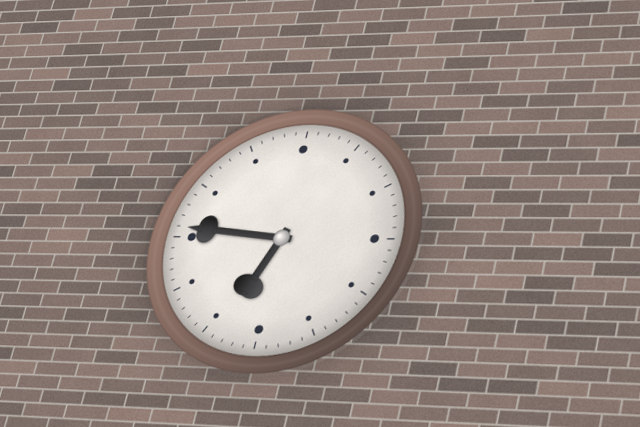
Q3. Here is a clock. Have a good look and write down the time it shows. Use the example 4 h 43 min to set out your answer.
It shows 6 h 46 min
